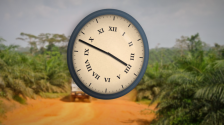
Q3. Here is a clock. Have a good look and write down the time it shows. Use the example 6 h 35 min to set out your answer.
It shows 3 h 48 min
